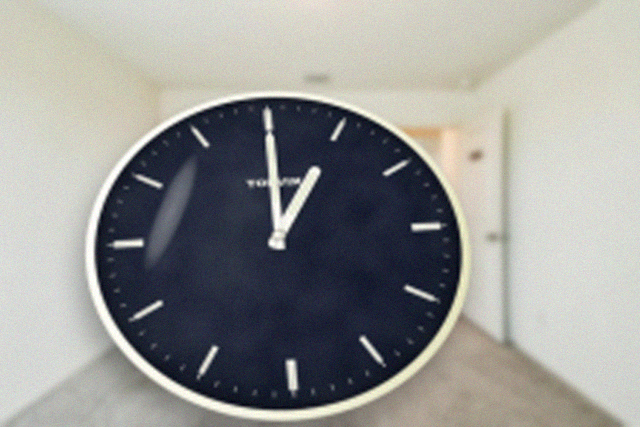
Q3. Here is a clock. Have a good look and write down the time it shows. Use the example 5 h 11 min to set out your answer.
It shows 1 h 00 min
